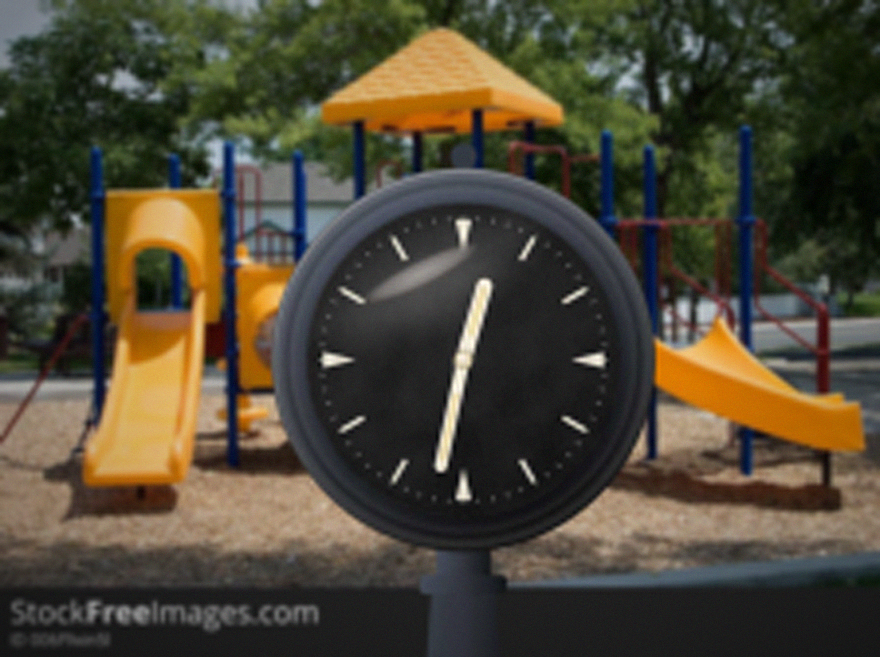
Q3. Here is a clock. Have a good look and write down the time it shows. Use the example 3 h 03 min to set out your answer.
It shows 12 h 32 min
